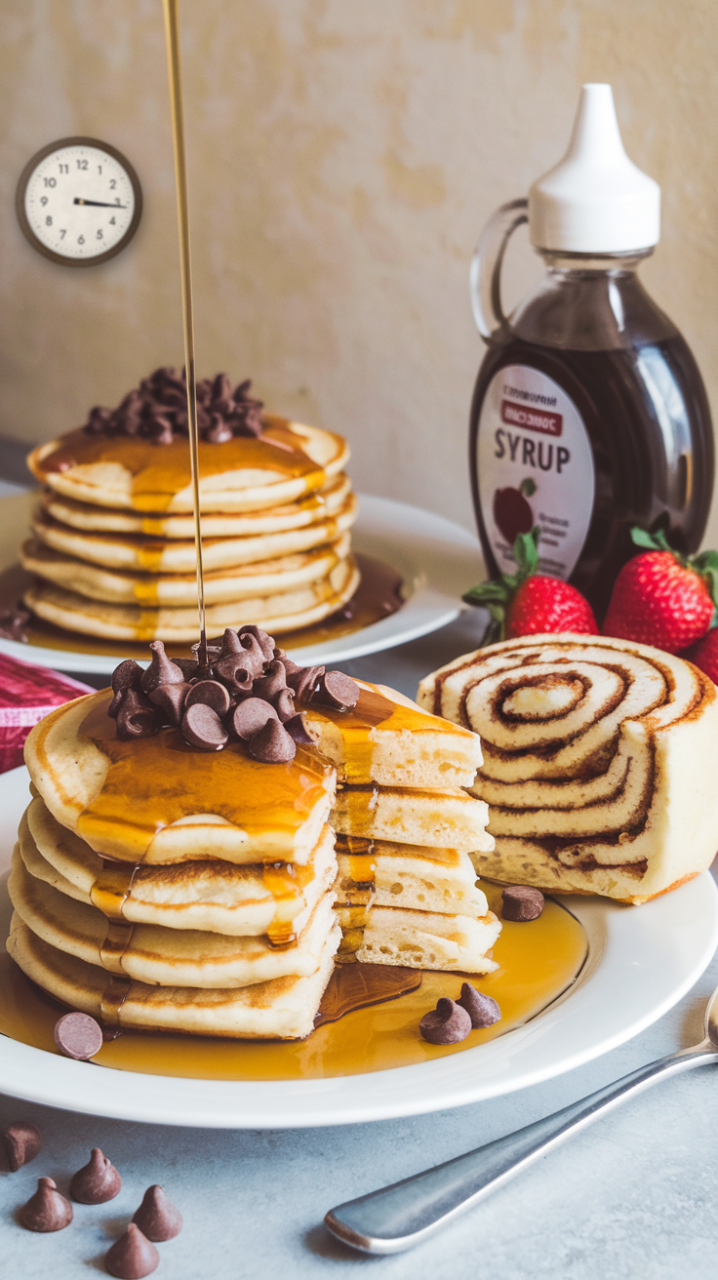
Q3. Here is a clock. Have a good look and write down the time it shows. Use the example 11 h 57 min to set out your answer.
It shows 3 h 16 min
